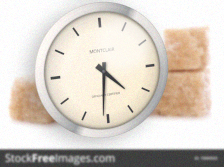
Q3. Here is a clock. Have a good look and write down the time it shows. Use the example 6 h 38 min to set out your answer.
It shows 4 h 31 min
